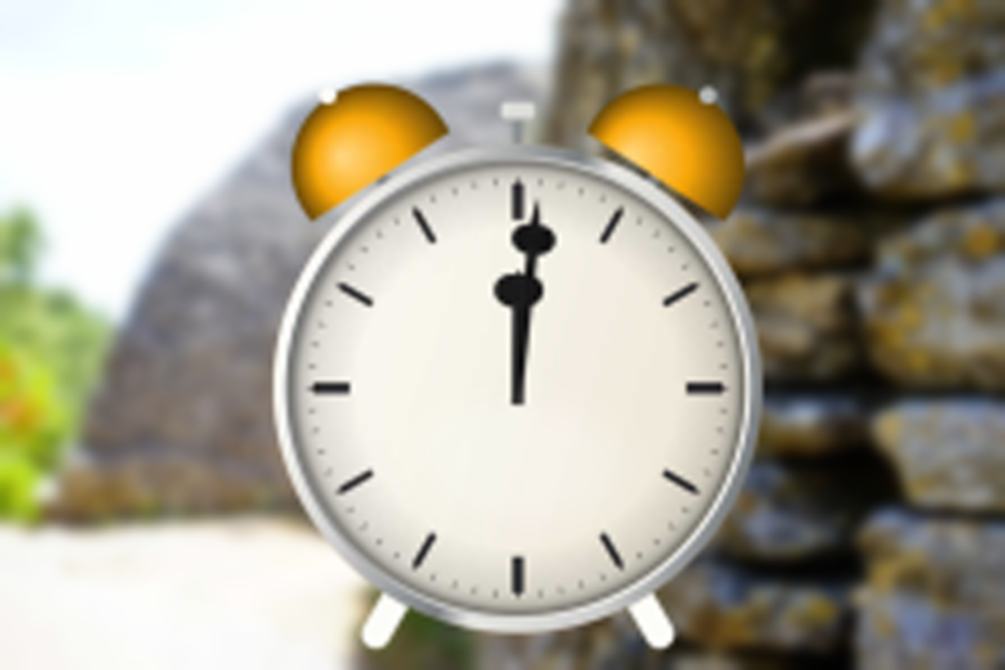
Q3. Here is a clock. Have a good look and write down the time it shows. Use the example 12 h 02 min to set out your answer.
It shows 12 h 01 min
